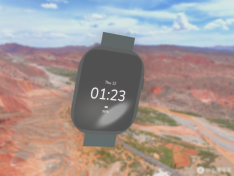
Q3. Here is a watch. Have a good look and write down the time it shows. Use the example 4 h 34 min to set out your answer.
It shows 1 h 23 min
